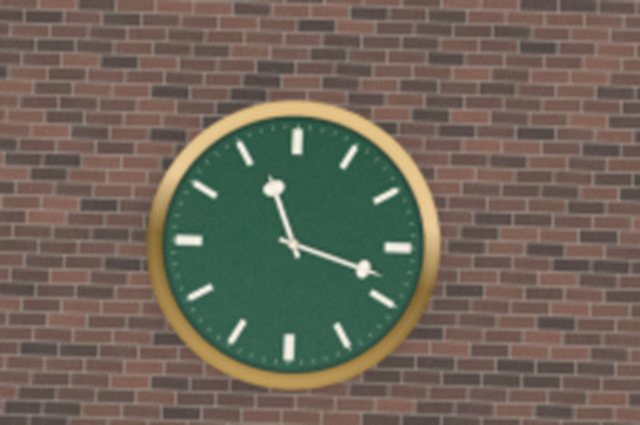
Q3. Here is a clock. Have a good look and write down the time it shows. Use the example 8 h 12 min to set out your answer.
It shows 11 h 18 min
